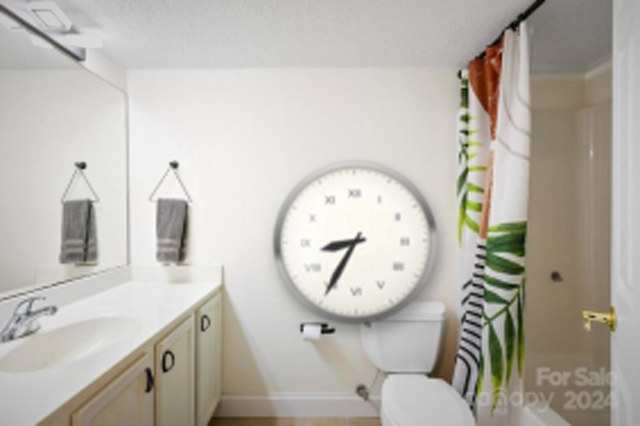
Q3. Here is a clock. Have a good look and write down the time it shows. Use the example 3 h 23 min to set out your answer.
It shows 8 h 35 min
